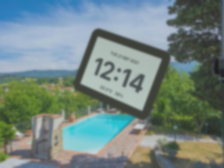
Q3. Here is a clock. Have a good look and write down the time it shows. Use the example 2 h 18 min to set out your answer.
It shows 12 h 14 min
